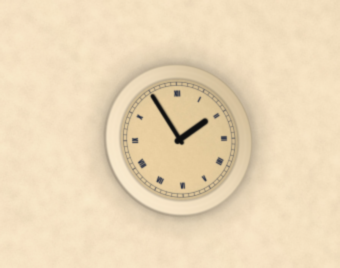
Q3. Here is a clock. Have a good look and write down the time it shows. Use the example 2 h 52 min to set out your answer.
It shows 1 h 55 min
